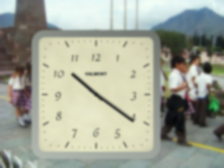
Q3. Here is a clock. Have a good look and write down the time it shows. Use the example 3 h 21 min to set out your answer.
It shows 10 h 21 min
